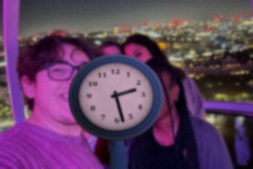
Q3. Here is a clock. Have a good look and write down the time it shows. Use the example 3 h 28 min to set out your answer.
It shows 2 h 28 min
